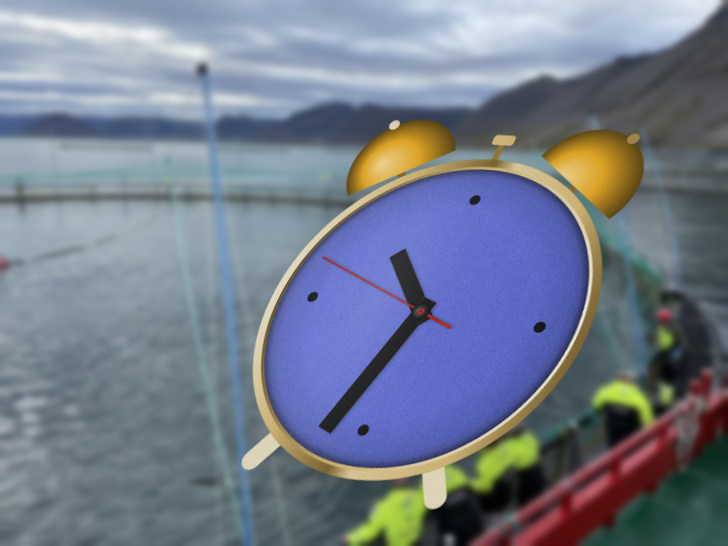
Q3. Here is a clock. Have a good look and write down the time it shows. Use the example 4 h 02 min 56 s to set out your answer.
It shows 10 h 32 min 48 s
